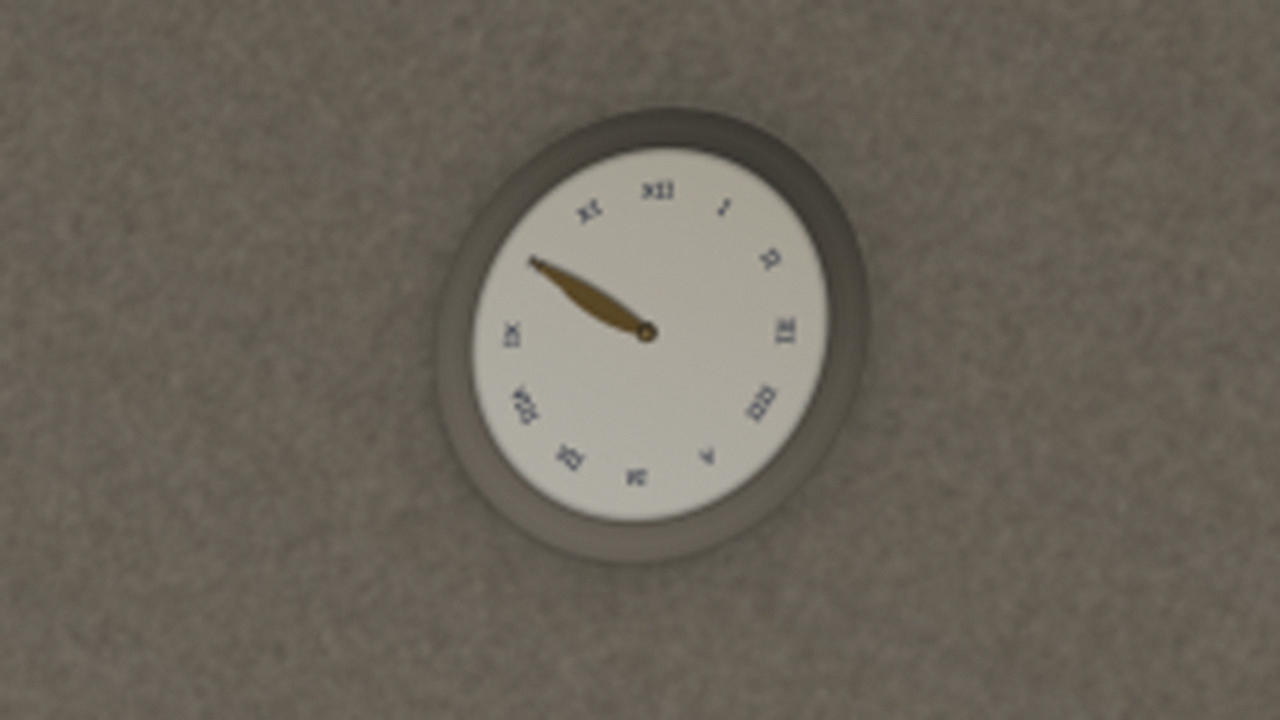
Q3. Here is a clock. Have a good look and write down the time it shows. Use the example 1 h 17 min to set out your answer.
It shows 9 h 50 min
